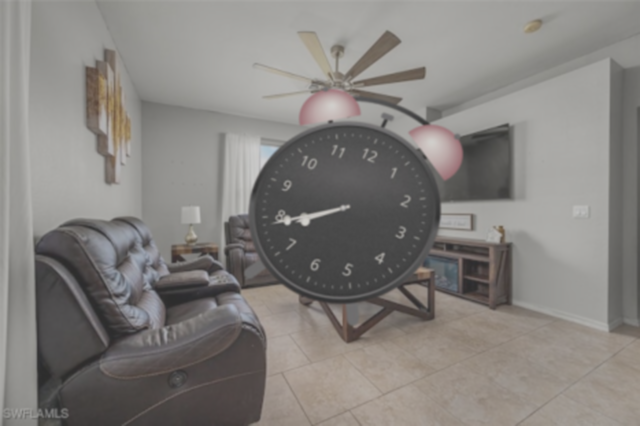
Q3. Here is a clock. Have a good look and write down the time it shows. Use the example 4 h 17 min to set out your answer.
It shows 7 h 39 min
